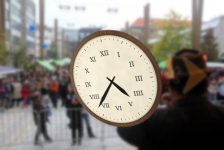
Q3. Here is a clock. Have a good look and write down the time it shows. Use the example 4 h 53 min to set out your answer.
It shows 4 h 37 min
